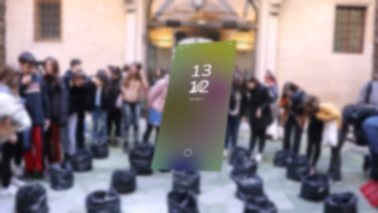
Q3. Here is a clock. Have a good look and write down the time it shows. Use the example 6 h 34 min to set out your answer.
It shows 13 h 12 min
